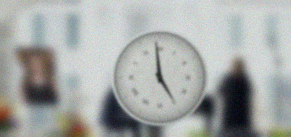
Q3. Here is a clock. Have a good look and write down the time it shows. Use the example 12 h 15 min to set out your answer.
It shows 4 h 59 min
